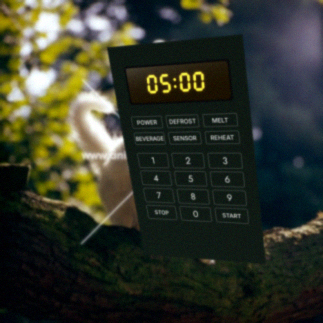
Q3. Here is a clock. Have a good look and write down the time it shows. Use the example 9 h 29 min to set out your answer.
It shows 5 h 00 min
